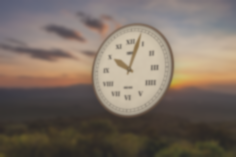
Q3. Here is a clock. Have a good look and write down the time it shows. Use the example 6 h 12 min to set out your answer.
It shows 10 h 03 min
